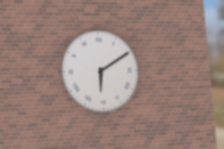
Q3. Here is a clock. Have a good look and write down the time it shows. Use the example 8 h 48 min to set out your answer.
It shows 6 h 10 min
